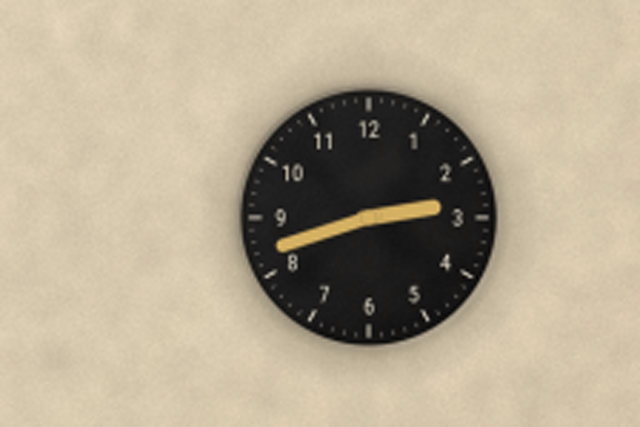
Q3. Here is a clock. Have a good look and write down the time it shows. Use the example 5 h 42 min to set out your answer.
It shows 2 h 42 min
